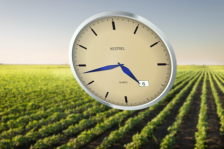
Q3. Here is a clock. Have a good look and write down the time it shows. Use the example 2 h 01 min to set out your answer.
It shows 4 h 43 min
